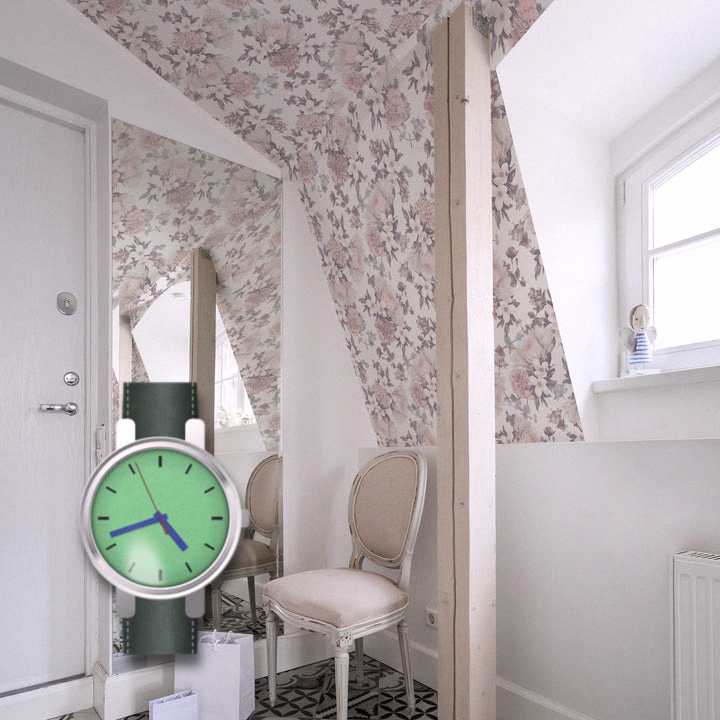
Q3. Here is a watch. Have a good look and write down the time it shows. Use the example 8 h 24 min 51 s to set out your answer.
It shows 4 h 41 min 56 s
